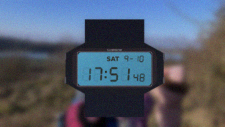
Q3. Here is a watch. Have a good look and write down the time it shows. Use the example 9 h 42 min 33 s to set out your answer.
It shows 17 h 51 min 48 s
